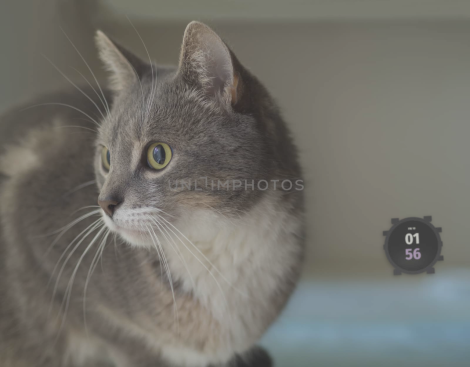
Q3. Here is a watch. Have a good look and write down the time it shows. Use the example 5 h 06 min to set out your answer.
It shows 1 h 56 min
